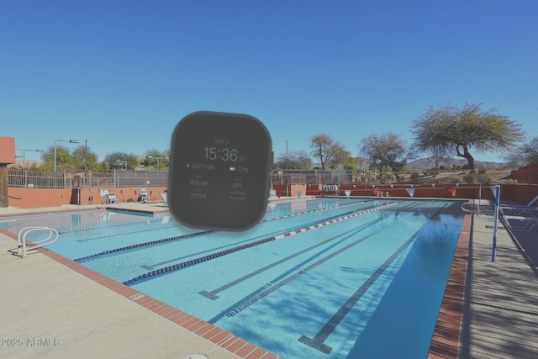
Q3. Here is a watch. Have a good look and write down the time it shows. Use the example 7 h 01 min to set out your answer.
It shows 15 h 36 min
